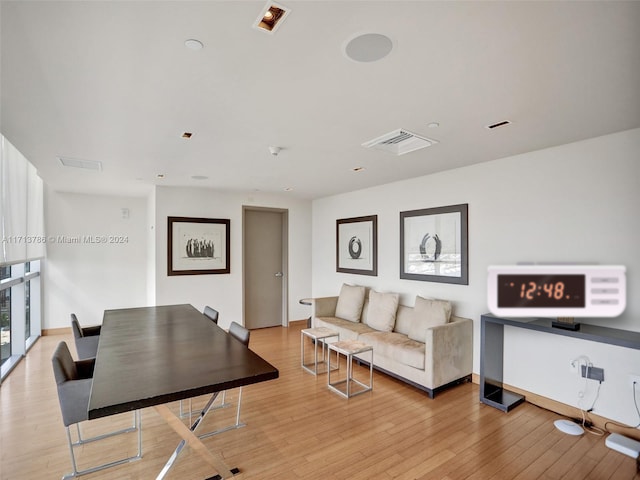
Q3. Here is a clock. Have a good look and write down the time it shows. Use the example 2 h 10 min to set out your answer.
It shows 12 h 48 min
